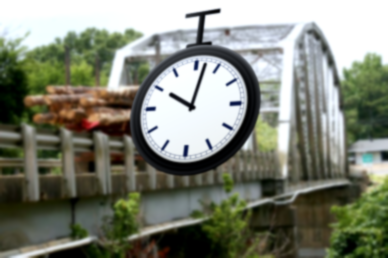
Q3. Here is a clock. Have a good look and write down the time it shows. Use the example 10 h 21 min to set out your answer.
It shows 10 h 02 min
